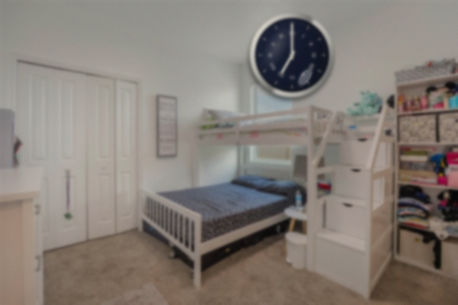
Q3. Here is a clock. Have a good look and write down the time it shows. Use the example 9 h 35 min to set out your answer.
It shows 7 h 00 min
